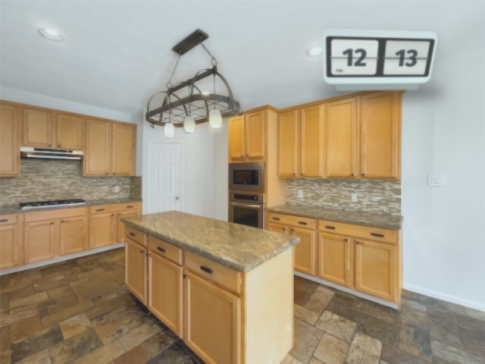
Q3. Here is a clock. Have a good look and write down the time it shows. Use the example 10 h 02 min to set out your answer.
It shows 12 h 13 min
